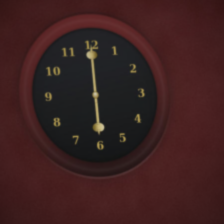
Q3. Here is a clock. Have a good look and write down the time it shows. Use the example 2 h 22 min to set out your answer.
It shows 6 h 00 min
